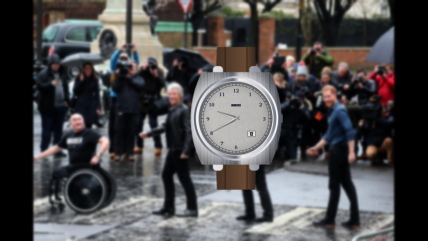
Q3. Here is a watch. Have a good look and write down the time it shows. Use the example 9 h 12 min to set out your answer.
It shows 9 h 40 min
